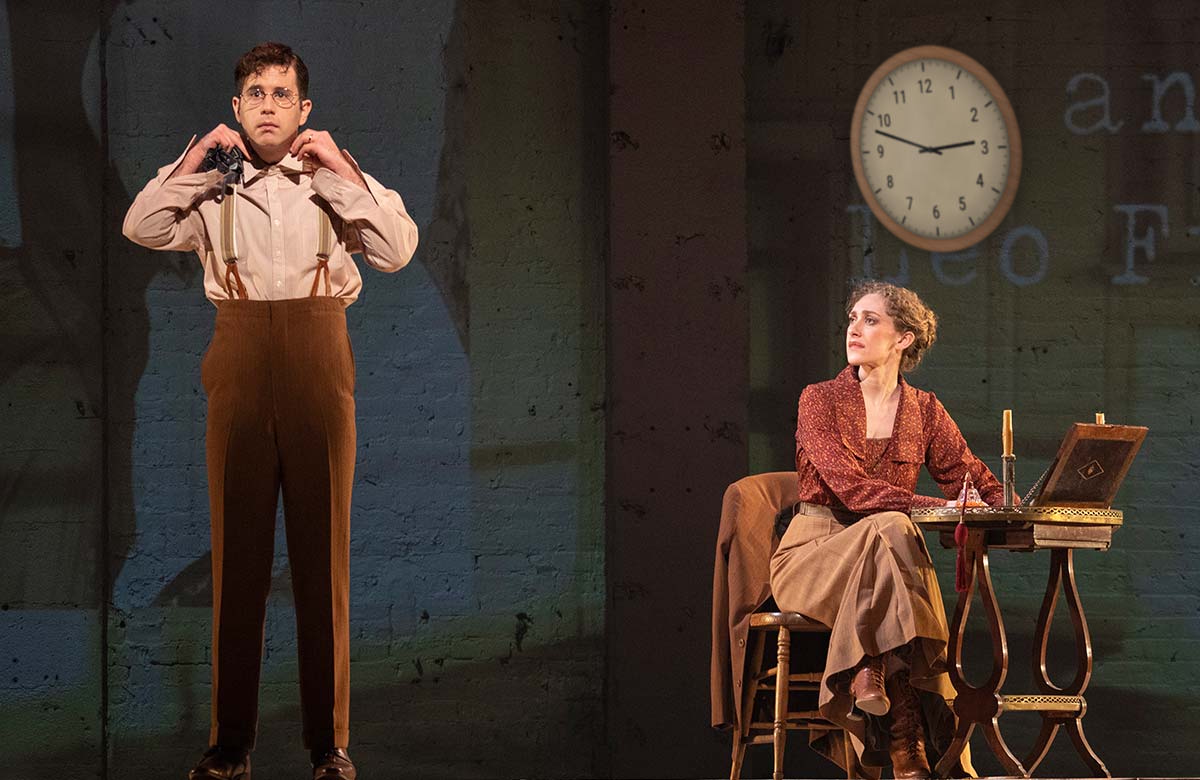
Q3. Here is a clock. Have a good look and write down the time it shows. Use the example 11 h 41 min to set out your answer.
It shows 2 h 48 min
